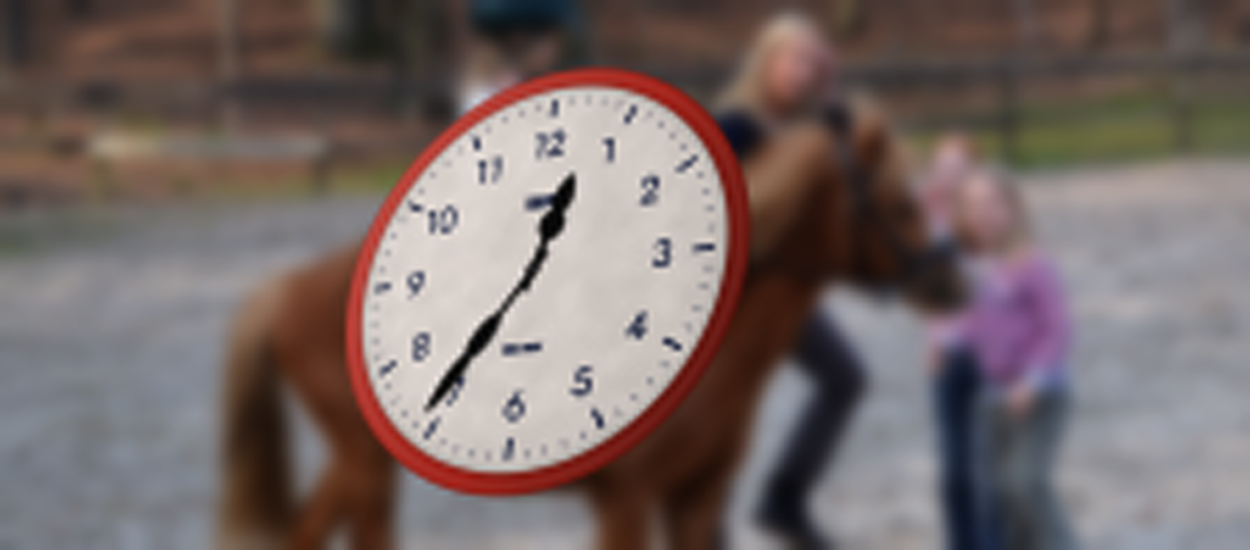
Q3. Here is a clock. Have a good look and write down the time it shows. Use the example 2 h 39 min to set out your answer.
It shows 12 h 36 min
